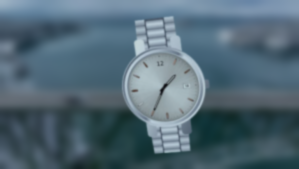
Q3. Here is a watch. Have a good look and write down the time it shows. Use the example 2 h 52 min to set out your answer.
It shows 1 h 35 min
